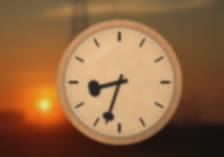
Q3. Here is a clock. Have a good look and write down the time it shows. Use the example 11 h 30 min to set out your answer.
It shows 8 h 33 min
